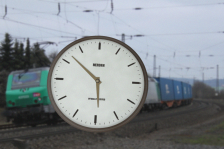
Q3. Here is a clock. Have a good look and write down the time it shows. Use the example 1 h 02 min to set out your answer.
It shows 5 h 52 min
